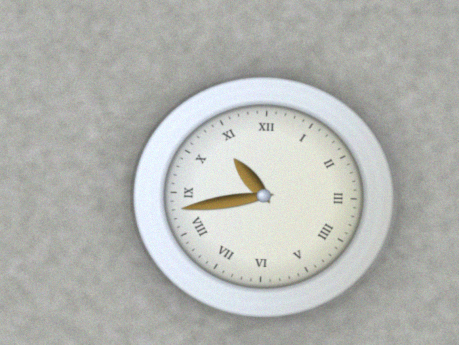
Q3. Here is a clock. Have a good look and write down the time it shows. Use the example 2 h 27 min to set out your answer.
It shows 10 h 43 min
